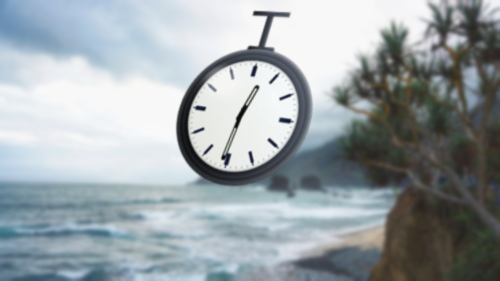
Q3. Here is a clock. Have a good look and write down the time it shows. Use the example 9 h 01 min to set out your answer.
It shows 12 h 31 min
